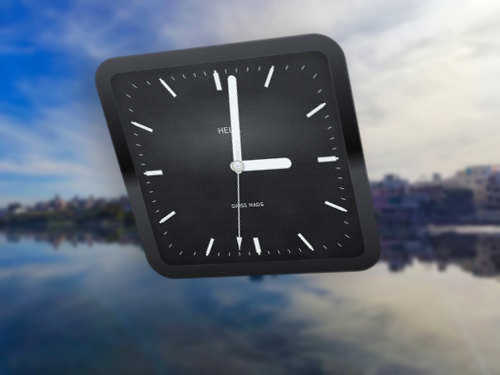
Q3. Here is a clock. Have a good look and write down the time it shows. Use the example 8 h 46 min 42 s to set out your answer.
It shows 3 h 01 min 32 s
